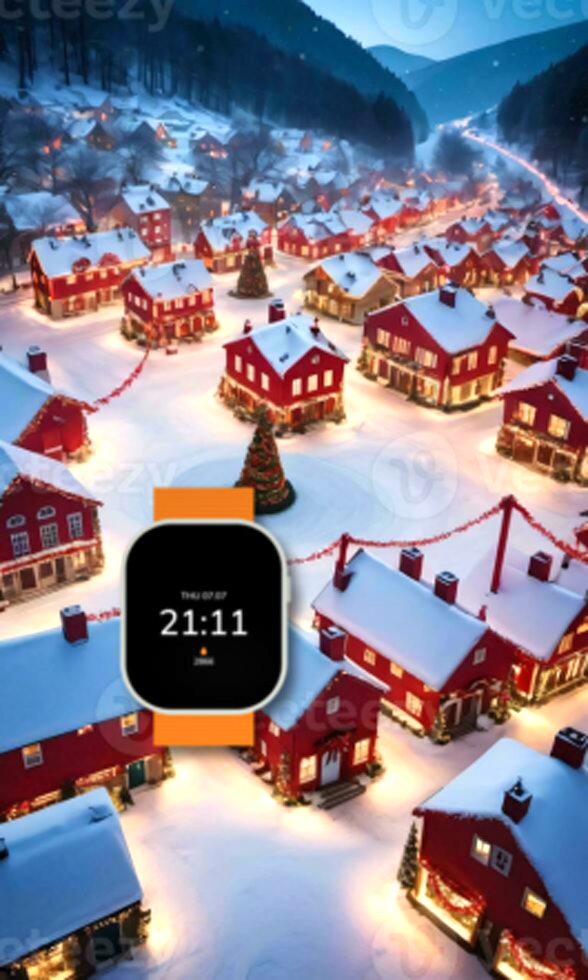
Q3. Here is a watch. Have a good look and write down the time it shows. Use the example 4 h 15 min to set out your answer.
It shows 21 h 11 min
